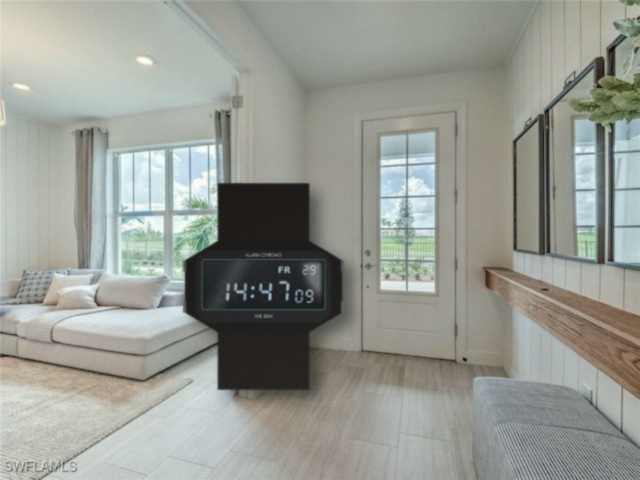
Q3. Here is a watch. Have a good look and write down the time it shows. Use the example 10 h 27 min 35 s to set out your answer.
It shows 14 h 47 min 09 s
